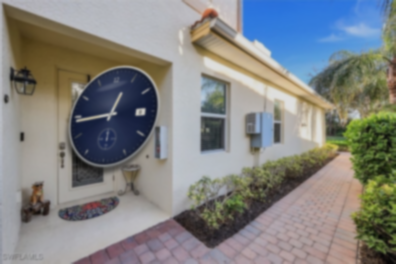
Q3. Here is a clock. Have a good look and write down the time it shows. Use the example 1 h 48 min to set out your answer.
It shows 12 h 44 min
